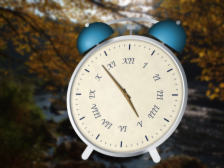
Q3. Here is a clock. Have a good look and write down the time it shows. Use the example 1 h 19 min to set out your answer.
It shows 4 h 53 min
